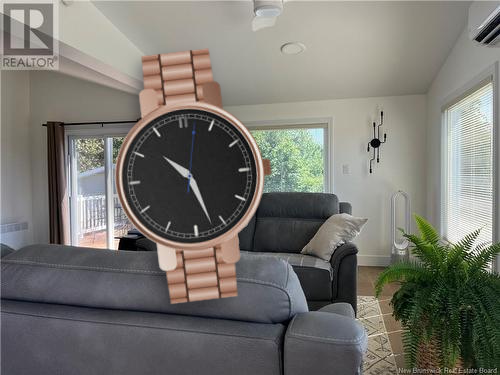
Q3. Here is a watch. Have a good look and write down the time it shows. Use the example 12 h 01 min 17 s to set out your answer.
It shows 10 h 27 min 02 s
